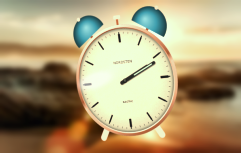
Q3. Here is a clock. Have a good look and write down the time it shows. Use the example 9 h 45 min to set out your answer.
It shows 2 h 11 min
